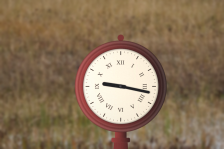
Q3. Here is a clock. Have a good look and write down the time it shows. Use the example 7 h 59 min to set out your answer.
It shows 9 h 17 min
